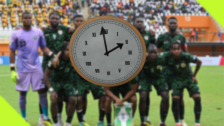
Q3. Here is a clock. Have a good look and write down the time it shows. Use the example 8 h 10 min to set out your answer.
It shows 1 h 59 min
